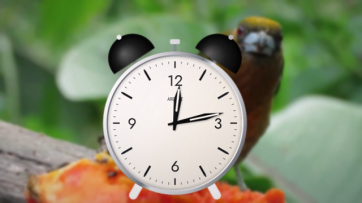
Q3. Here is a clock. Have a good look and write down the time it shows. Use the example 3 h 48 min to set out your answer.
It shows 12 h 13 min
